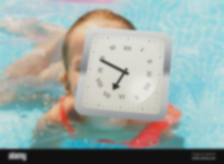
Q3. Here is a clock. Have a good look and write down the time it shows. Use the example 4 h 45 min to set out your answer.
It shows 6 h 49 min
